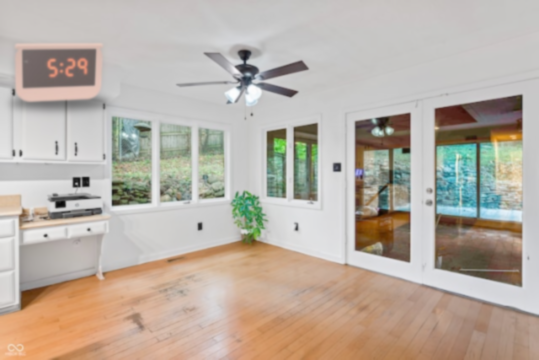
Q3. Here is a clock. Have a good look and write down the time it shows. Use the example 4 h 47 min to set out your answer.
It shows 5 h 29 min
